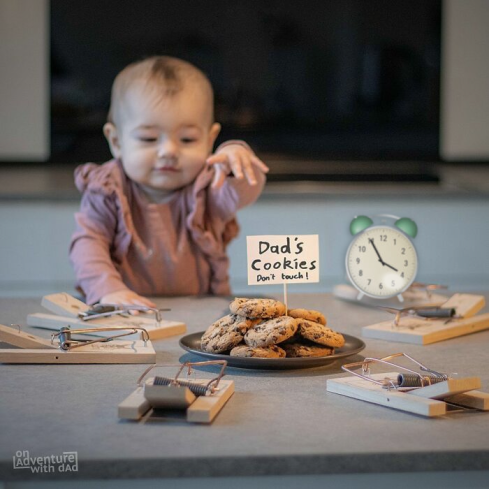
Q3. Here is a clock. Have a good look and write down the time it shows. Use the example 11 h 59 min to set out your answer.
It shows 3 h 55 min
